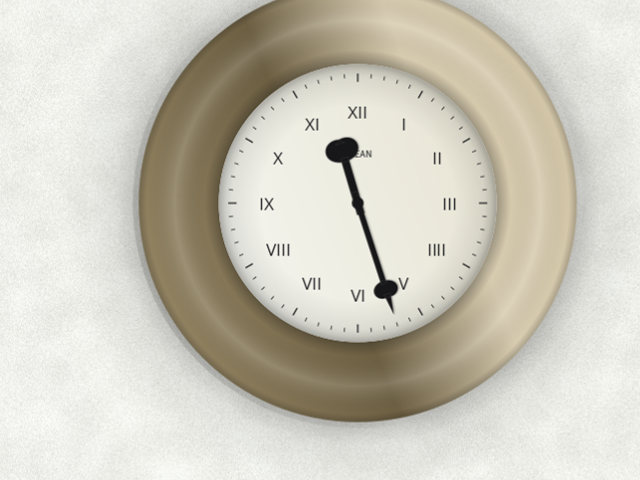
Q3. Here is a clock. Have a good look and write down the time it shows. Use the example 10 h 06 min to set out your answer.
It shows 11 h 27 min
